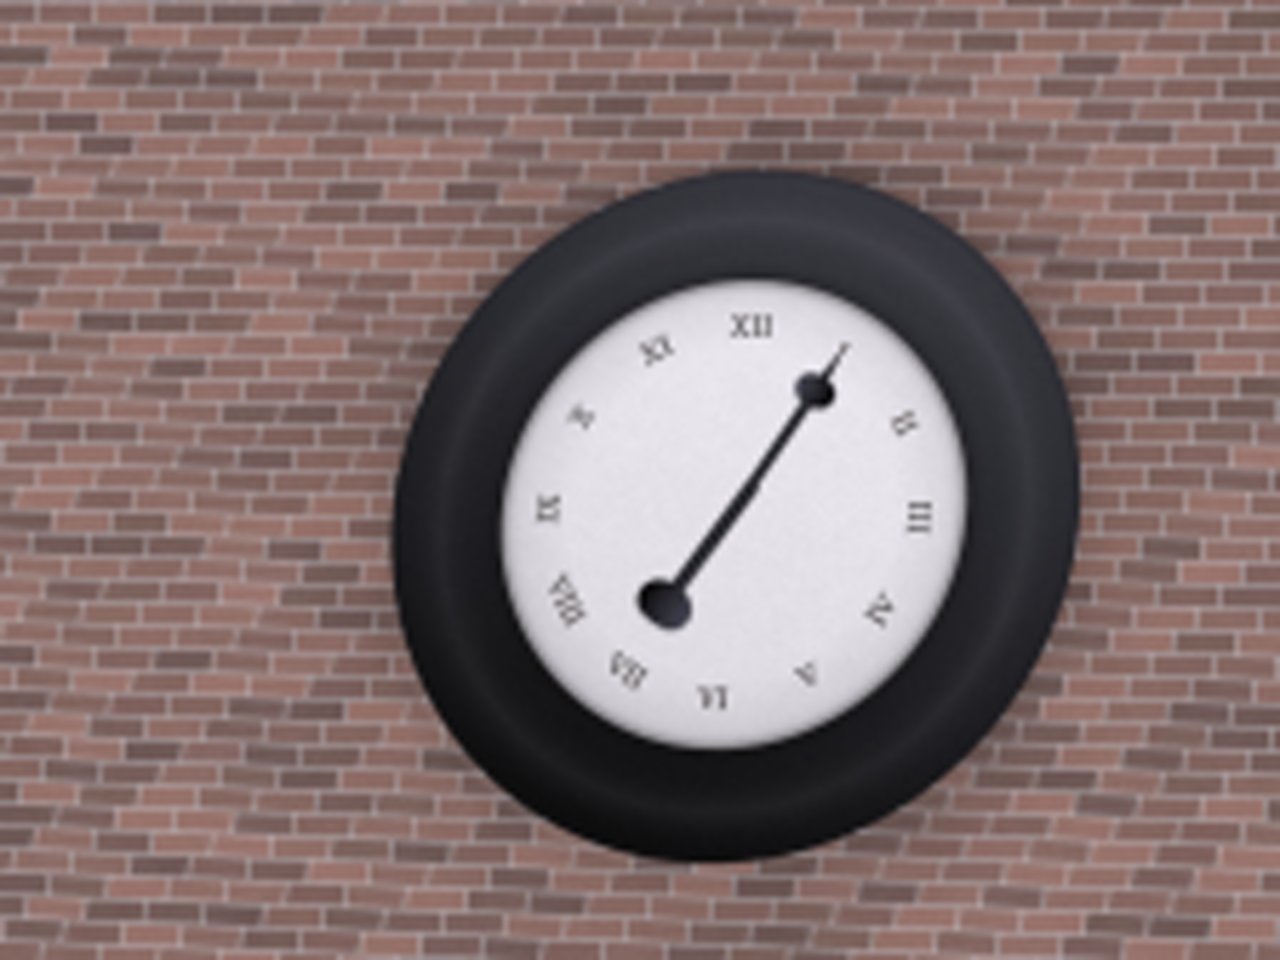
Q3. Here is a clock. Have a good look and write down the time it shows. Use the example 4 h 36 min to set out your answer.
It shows 7 h 05 min
